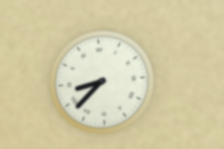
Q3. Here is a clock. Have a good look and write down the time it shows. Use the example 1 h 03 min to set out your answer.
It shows 8 h 38 min
